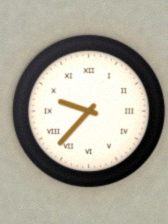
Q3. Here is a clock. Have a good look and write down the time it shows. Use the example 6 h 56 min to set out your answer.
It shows 9 h 37 min
